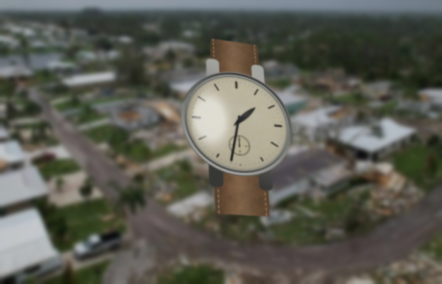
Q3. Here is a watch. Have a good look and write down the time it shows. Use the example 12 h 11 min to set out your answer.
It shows 1 h 32 min
